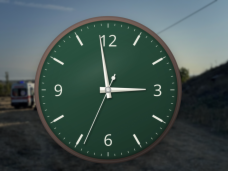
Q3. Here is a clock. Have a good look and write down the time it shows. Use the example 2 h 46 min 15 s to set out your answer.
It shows 2 h 58 min 34 s
